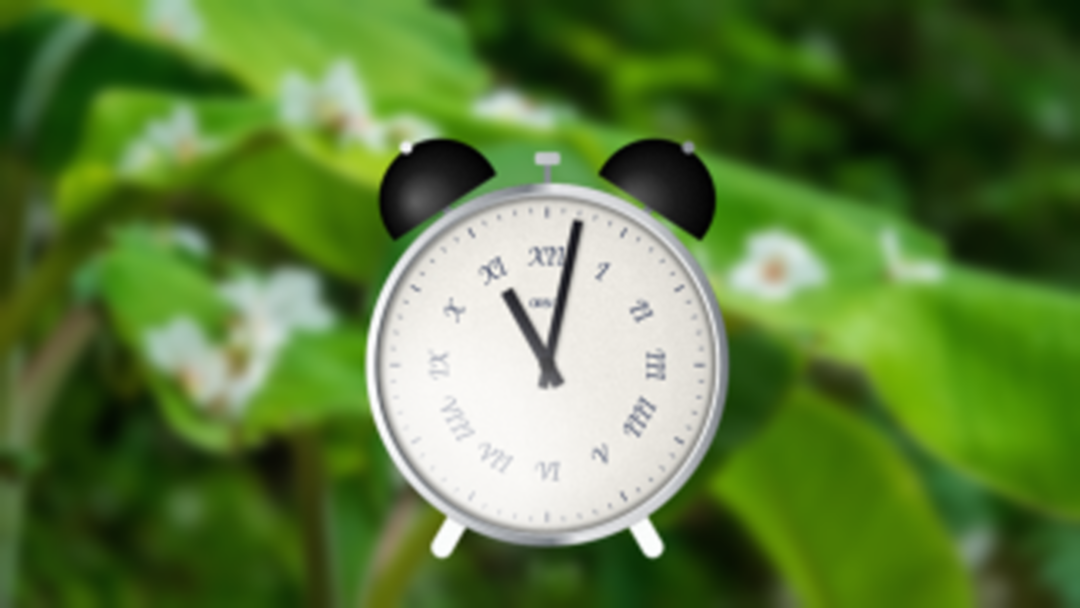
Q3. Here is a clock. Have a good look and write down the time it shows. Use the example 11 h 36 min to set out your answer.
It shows 11 h 02 min
